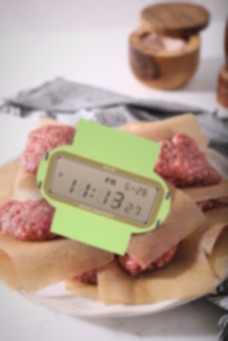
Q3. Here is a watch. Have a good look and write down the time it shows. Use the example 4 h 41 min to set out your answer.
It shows 11 h 13 min
